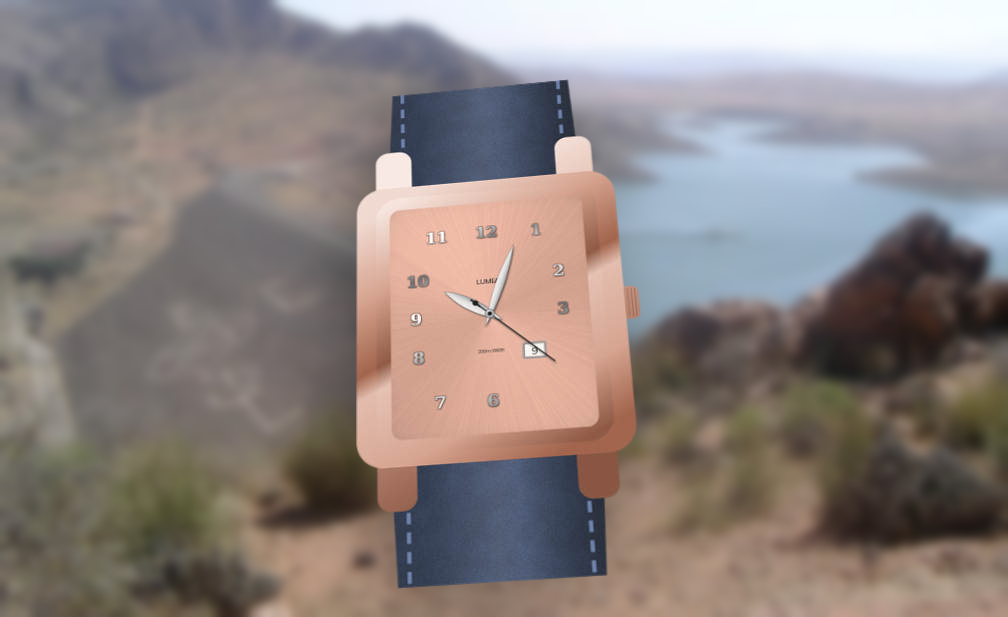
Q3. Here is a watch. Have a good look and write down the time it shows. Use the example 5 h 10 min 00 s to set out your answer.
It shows 10 h 03 min 22 s
